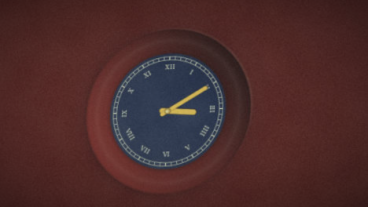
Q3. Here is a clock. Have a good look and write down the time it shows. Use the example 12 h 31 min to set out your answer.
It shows 3 h 10 min
